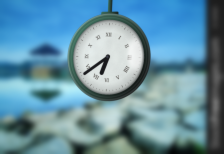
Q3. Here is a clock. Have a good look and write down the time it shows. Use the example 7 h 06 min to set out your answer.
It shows 6 h 39 min
